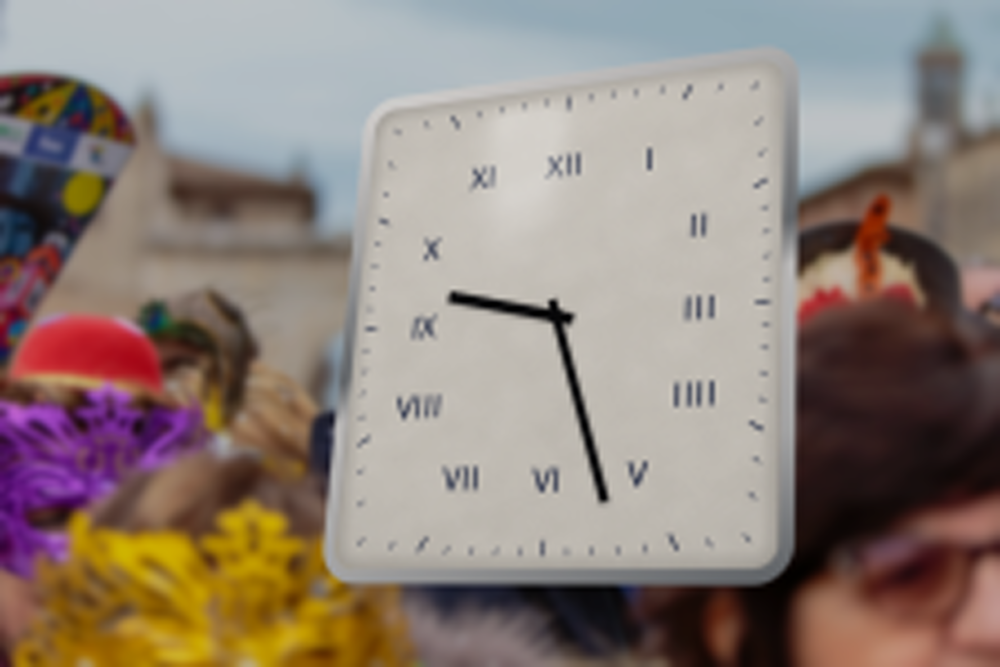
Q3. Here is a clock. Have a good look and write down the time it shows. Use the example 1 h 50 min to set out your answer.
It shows 9 h 27 min
